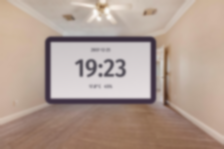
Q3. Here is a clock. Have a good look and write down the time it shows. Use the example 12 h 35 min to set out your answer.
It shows 19 h 23 min
